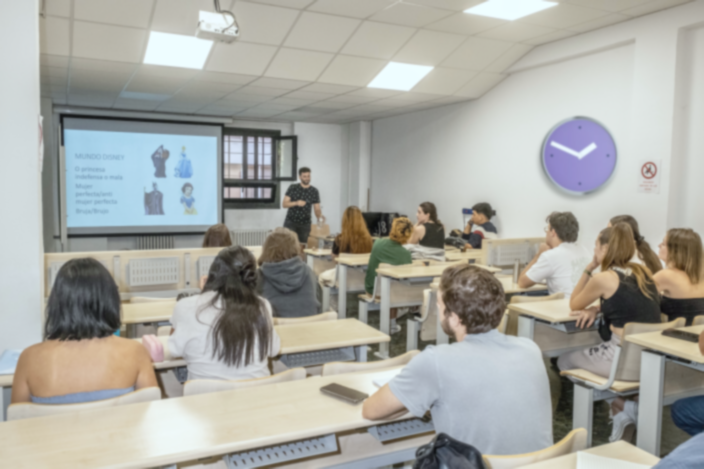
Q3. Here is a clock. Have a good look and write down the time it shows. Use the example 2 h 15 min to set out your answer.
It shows 1 h 49 min
